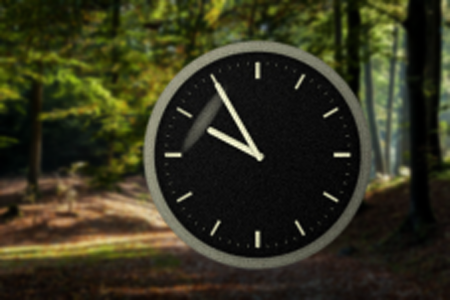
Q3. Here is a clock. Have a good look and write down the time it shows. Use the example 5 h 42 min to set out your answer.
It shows 9 h 55 min
